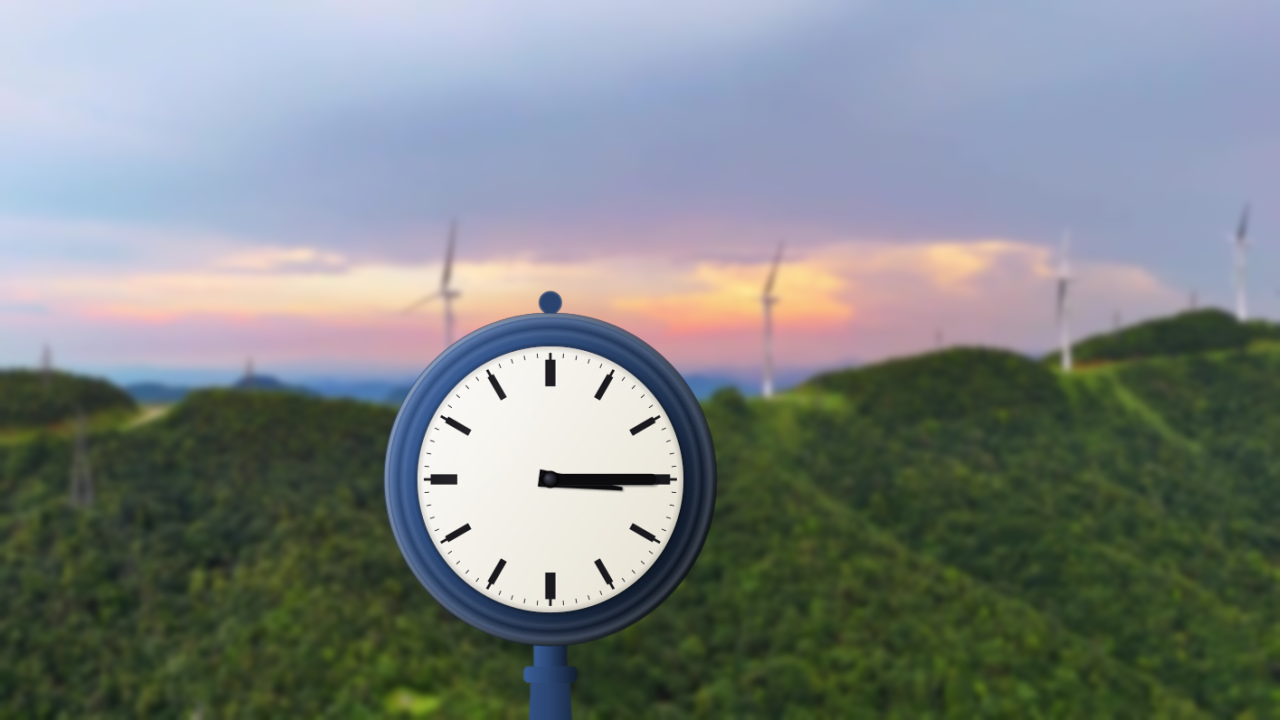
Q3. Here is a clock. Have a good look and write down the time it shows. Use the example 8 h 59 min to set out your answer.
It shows 3 h 15 min
